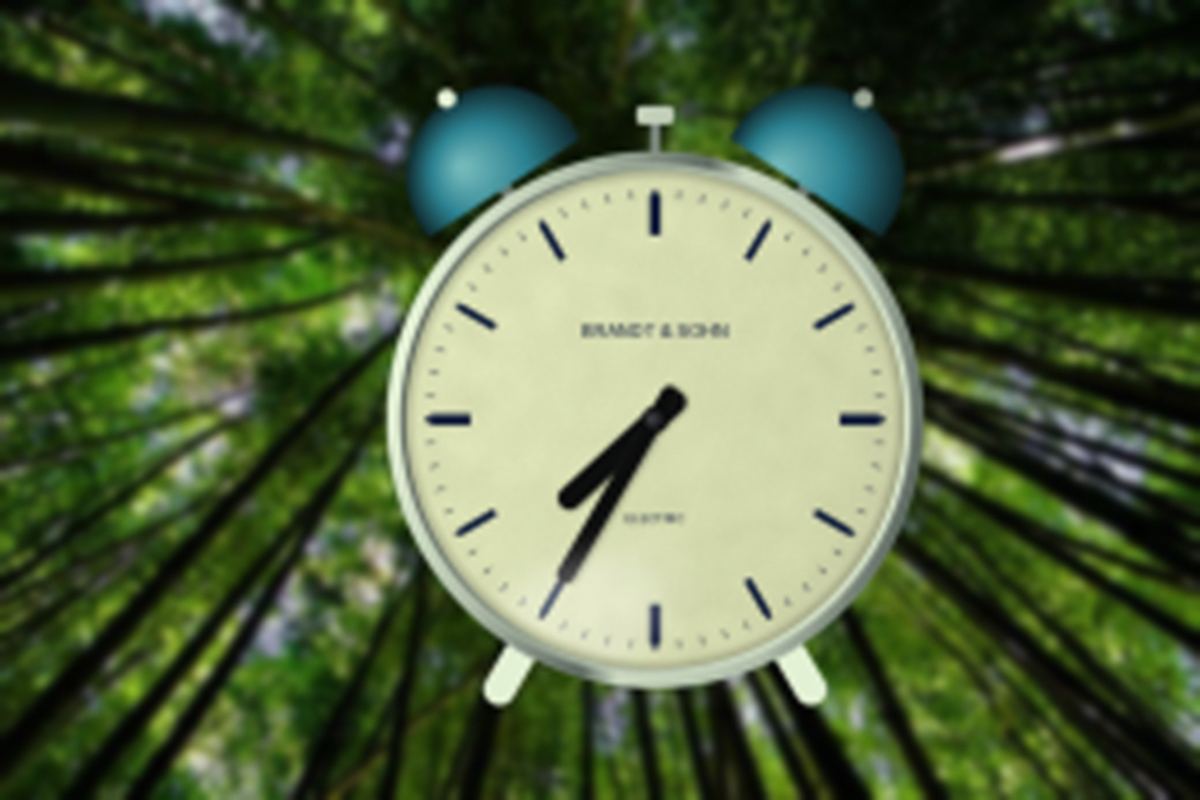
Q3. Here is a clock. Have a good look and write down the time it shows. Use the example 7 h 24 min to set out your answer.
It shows 7 h 35 min
